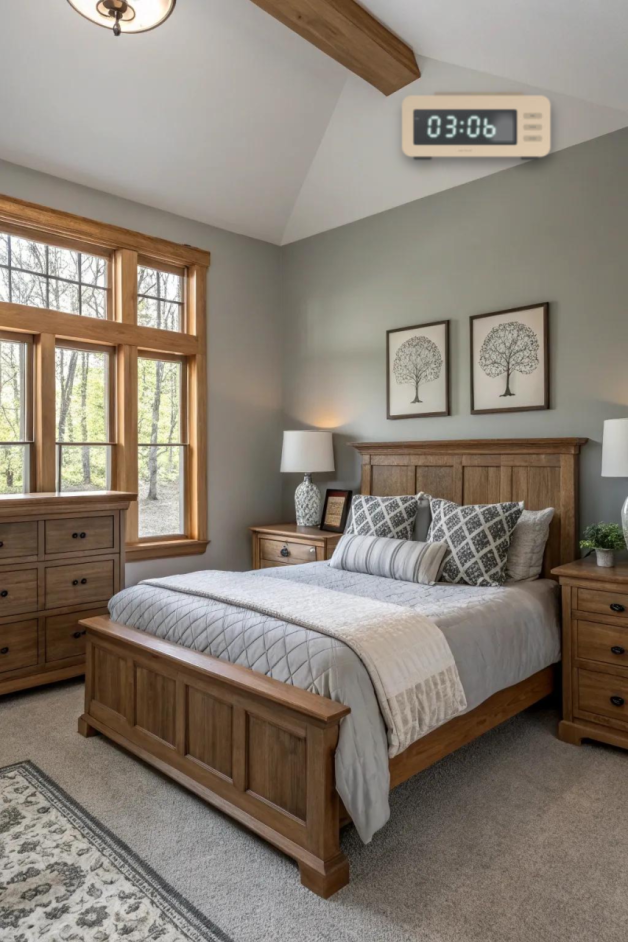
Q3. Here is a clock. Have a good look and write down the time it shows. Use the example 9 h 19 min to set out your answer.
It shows 3 h 06 min
